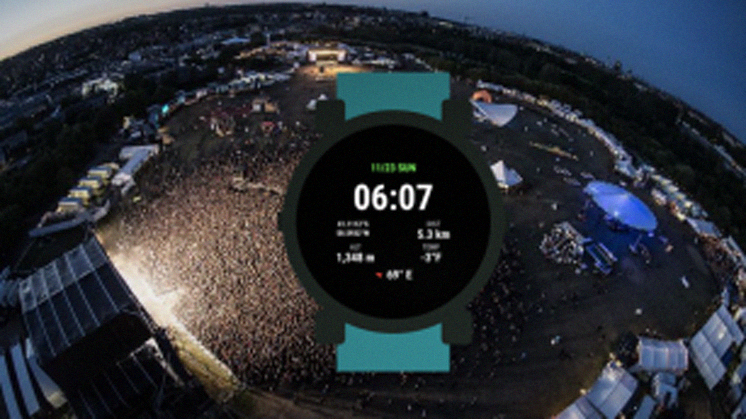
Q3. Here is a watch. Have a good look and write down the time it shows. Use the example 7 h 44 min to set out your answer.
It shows 6 h 07 min
